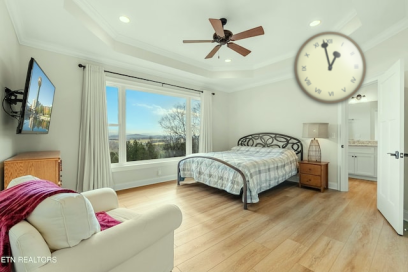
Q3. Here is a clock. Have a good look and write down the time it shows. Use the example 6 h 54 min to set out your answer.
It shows 12 h 58 min
